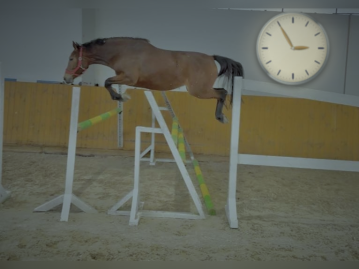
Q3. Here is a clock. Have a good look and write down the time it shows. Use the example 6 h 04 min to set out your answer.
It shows 2 h 55 min
